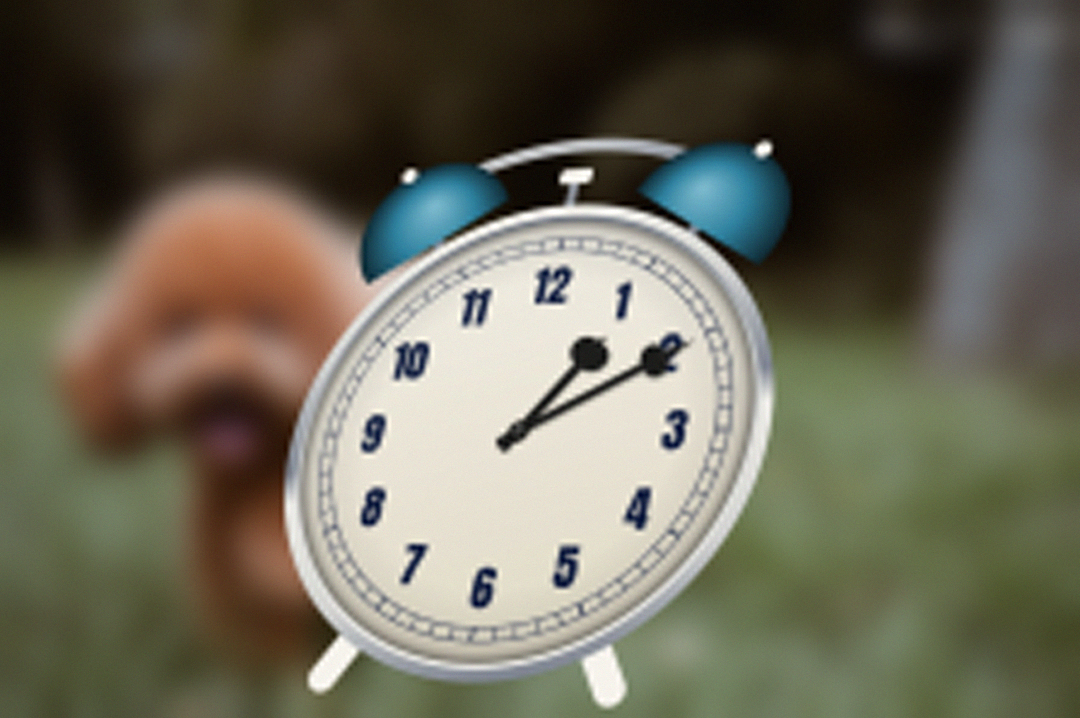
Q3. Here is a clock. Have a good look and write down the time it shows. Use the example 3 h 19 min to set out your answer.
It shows 1 h 10 min
